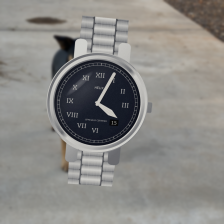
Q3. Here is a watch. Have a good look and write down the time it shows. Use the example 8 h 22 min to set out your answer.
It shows 4 h 04 min
